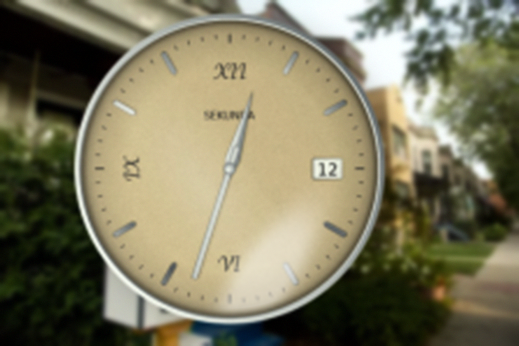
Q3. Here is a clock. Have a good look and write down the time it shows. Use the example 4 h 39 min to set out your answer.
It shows 12 h 33 min
